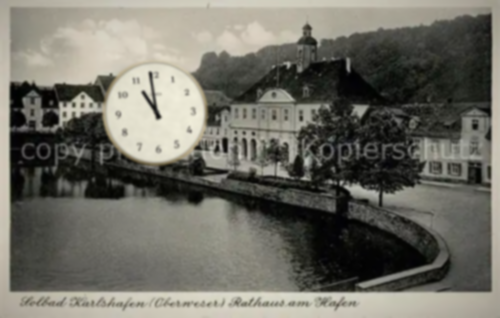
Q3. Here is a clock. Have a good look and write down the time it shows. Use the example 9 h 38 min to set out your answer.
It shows 10 h 59 min
